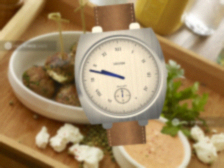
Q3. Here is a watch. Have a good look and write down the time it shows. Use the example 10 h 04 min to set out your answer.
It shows 9 h 48 min
